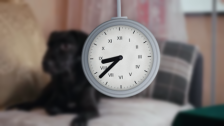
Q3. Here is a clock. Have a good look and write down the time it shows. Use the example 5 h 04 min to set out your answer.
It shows 8 h 38 min
